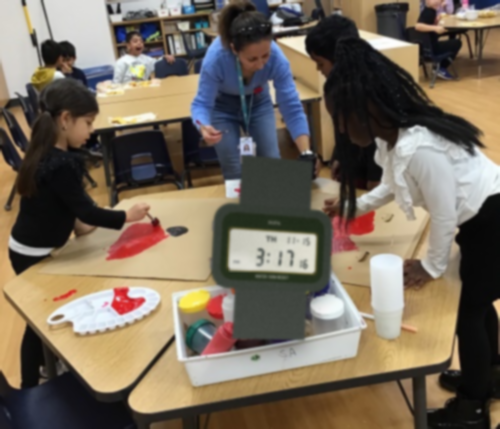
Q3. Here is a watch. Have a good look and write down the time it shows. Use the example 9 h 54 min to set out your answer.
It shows 3 h 17 min
